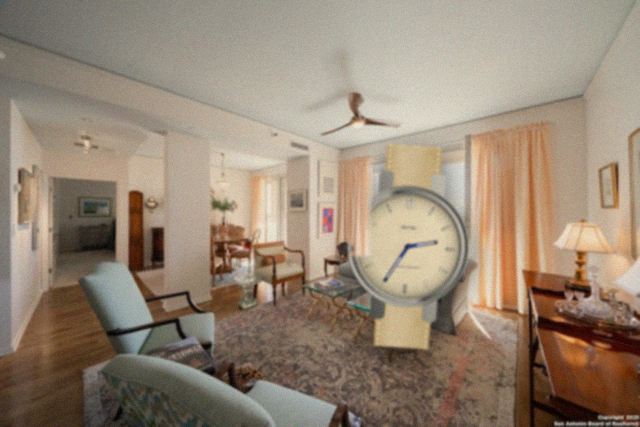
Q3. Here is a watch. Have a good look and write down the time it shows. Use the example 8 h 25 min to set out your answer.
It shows 2 h 35 min
